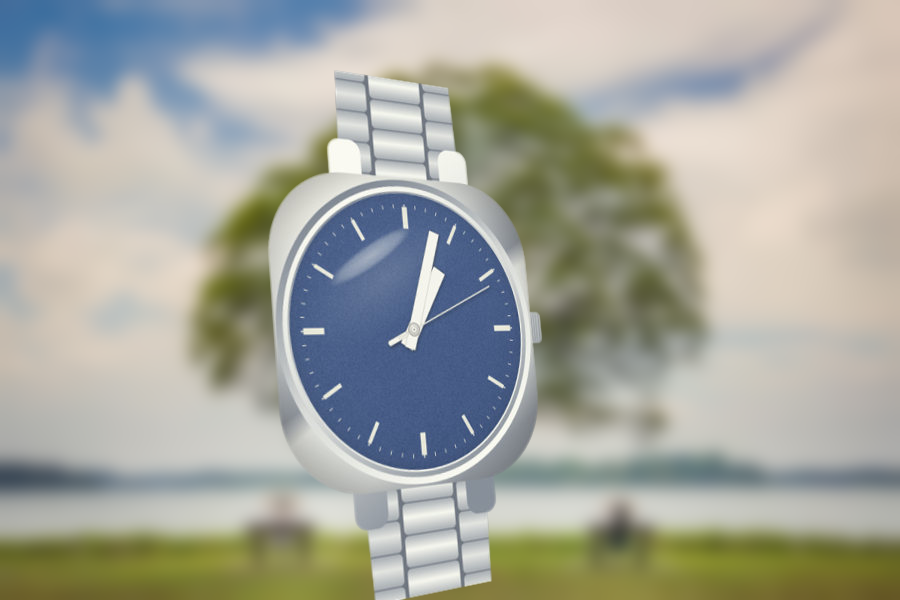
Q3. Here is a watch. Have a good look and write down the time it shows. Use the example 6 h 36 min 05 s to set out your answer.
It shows 1 h 03 min 11 s
